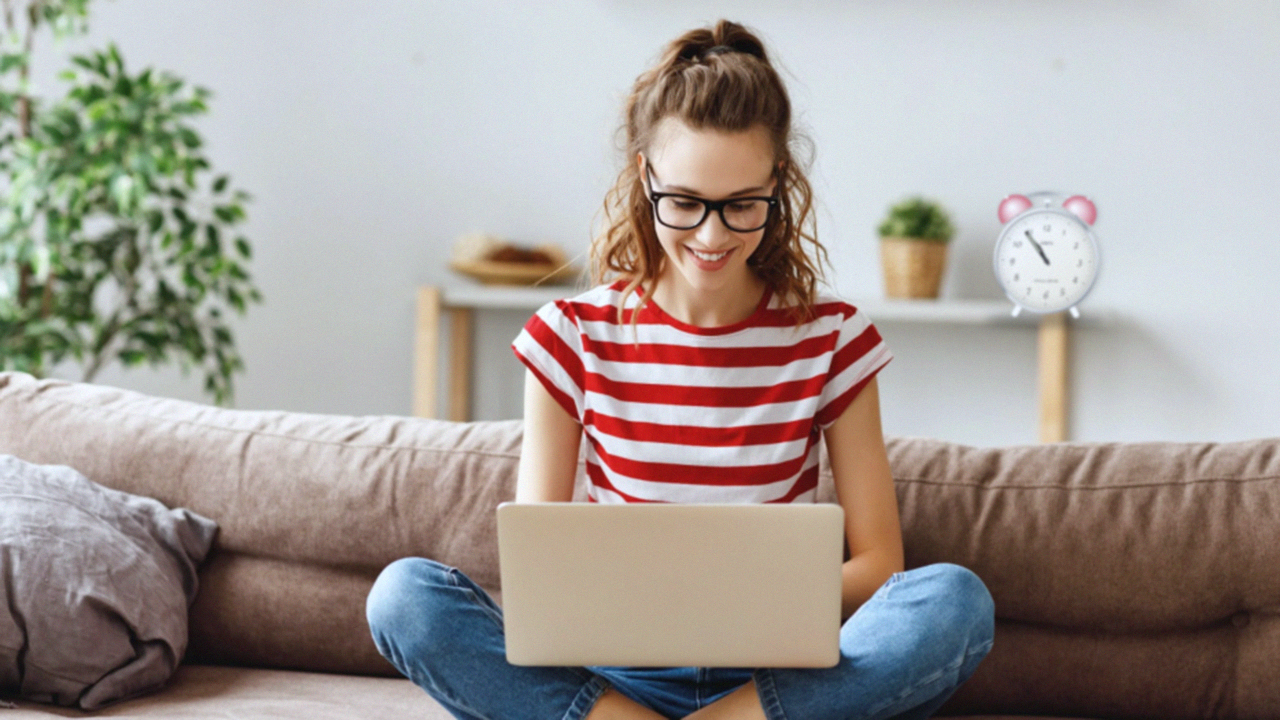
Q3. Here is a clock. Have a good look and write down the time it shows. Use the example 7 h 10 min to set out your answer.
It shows 10 h 54 min
